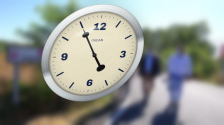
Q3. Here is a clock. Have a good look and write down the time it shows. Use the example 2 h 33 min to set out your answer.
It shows 4 h 55 min
